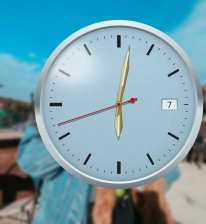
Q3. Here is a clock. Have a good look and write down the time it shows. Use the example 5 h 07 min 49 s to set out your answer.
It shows 6 h 01 min 42 s
